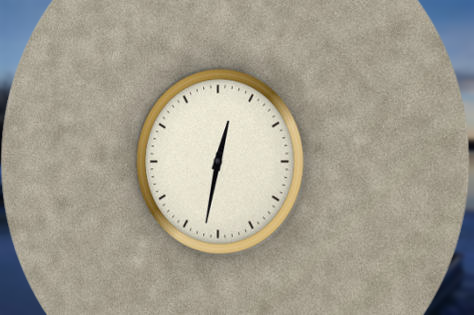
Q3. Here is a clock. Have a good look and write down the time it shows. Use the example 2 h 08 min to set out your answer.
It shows 12 h 32 min
